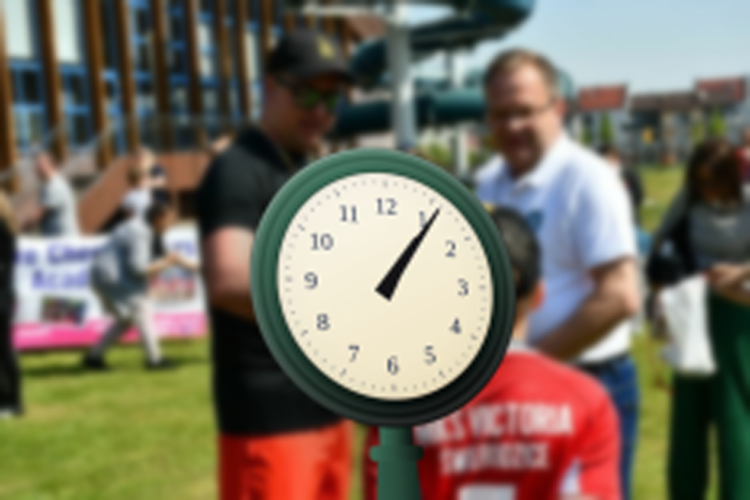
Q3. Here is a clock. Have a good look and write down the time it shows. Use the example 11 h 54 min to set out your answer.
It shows 1 h 06 min
